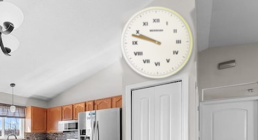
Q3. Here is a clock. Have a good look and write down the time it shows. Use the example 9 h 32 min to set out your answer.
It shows 9 h 48 min
